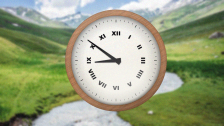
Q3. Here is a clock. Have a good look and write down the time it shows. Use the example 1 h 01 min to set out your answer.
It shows 8 h 51 min
